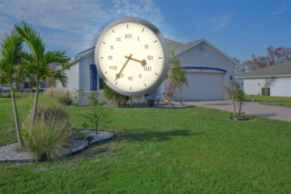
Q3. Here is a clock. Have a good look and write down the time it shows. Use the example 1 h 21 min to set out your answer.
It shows 3 h 36 min
